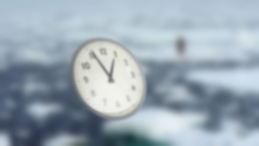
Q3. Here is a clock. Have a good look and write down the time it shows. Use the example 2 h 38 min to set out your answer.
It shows 12 h 56 min
